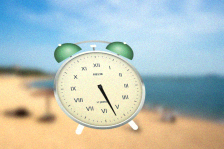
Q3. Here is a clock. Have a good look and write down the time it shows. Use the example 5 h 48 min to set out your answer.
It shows 5 h 27 min
